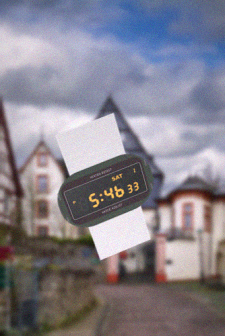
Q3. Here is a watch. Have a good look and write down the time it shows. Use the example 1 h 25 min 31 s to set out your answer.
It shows 5 h 46 min 33 s
